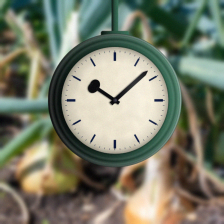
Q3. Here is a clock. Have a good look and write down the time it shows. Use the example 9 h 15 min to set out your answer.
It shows 10 h 08 min
